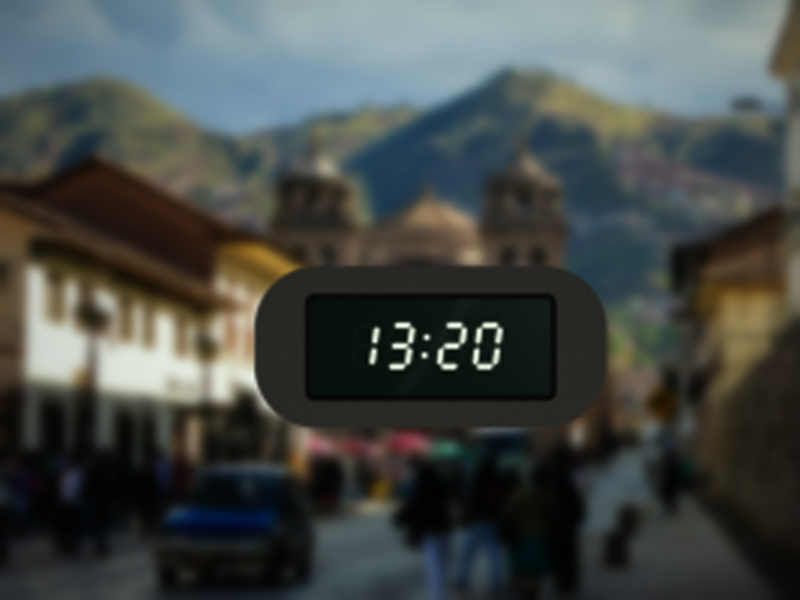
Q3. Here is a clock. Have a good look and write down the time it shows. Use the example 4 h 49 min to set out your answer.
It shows 13 h 20 min
